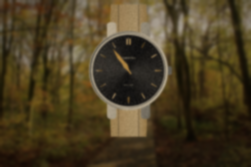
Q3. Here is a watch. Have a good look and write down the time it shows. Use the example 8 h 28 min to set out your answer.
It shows 10 h 54 min
